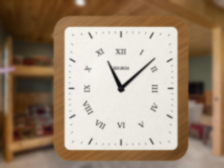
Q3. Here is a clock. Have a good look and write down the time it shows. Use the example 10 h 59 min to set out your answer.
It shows 11 h 08 min
